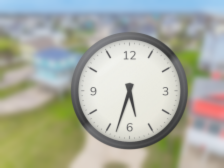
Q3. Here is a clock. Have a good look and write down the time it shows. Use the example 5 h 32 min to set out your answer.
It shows 5 h 33 min
